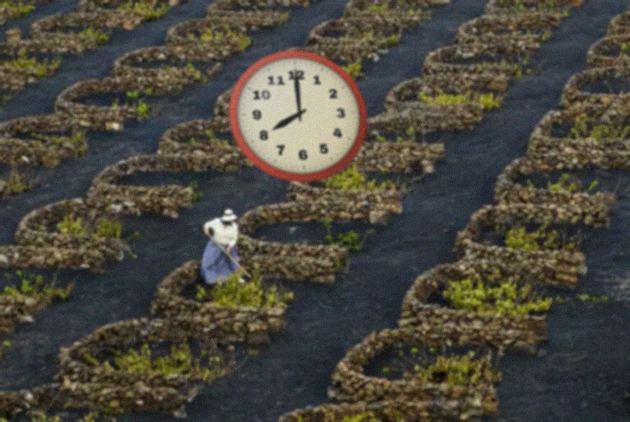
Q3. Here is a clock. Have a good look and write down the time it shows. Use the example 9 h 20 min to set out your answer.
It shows 8 h 00 min
